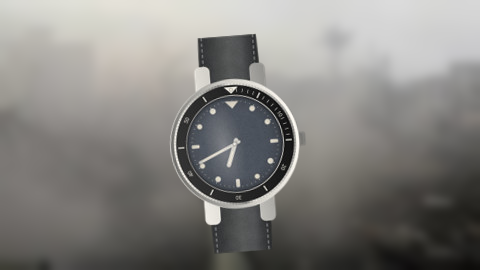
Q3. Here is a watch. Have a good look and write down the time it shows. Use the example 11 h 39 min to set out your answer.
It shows 6 h 41 min
